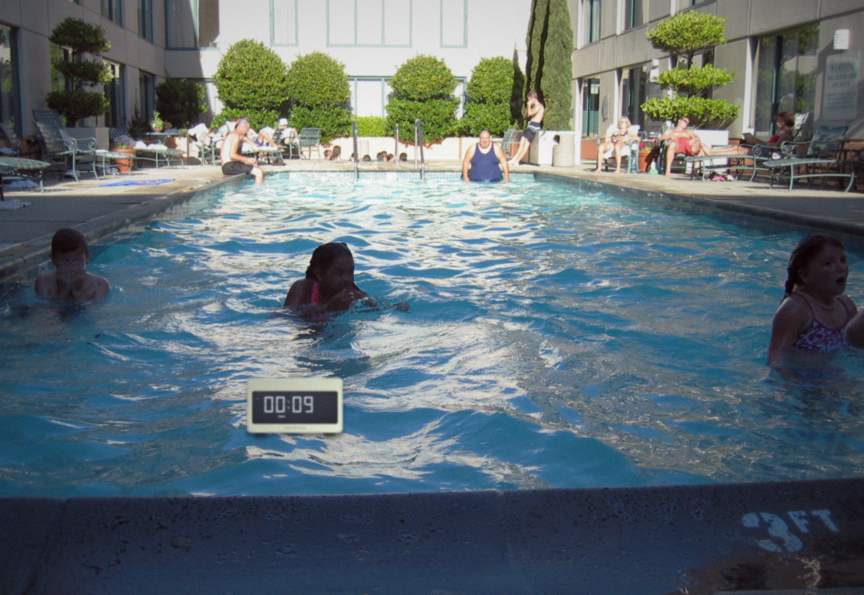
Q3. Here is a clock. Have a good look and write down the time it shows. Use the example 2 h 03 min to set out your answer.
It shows 0 h 09 min
